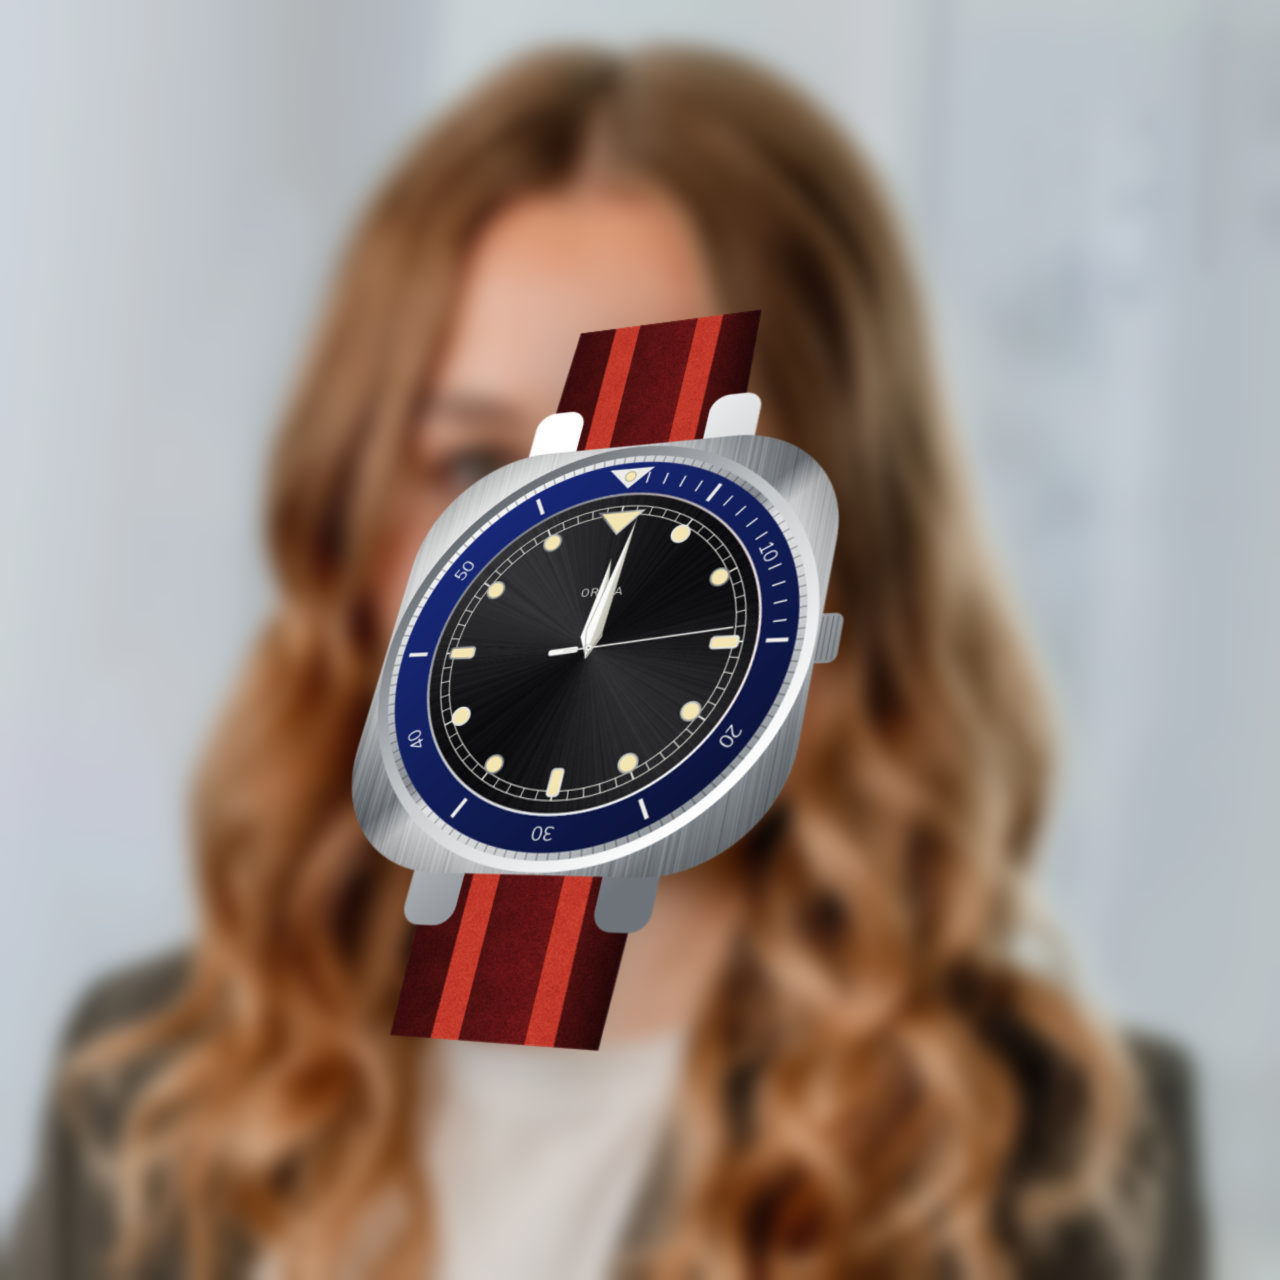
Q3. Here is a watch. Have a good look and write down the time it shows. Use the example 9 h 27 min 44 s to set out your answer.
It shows 12 h 01 min 14 s
